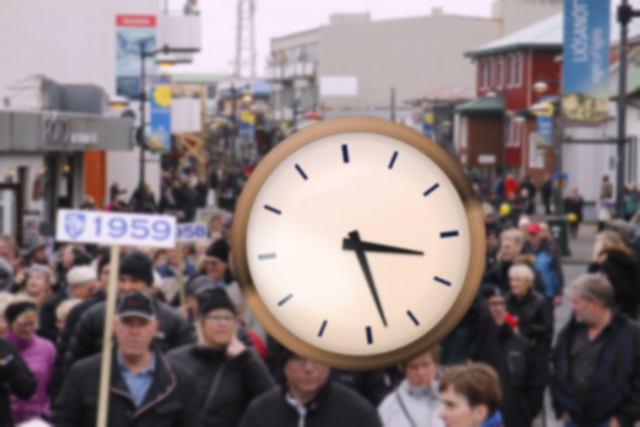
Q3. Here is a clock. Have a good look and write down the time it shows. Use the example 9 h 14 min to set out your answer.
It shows 3 h 28 min
